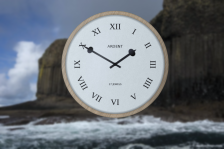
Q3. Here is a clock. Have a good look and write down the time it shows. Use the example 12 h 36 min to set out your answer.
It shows 1 h 50 min
